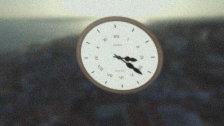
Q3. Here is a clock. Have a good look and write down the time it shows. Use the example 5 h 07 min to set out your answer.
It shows 3 h 22 min
